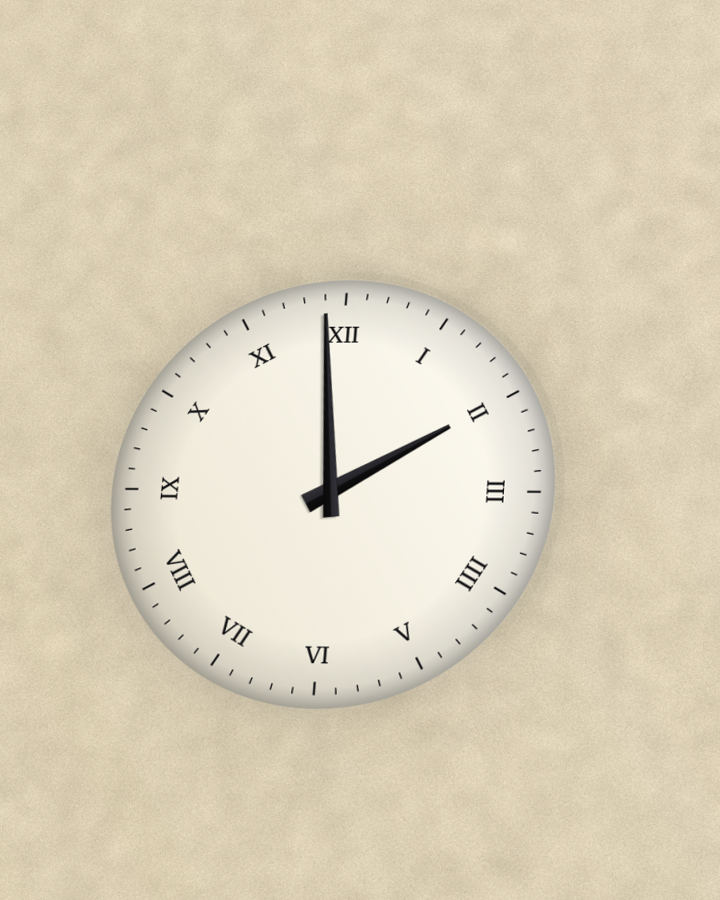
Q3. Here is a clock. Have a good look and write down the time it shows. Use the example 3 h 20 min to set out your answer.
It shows 1 h 59 min
